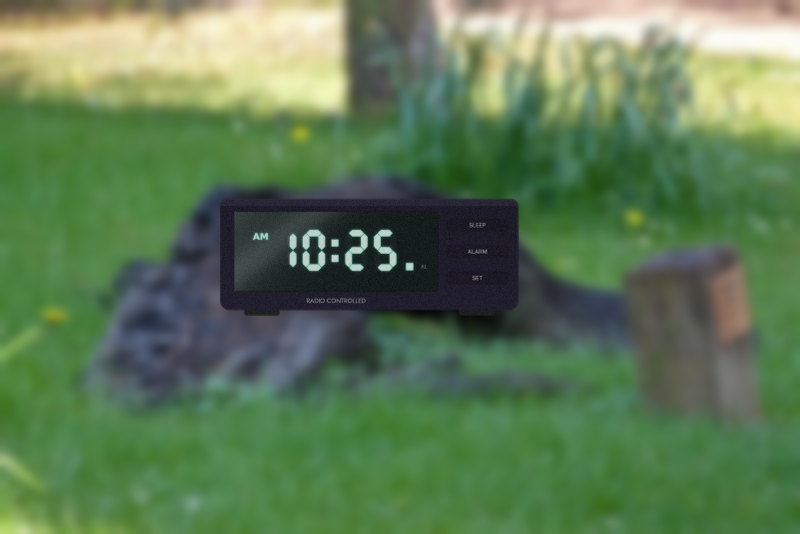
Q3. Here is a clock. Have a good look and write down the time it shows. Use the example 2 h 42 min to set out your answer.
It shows 10 h 25 min
